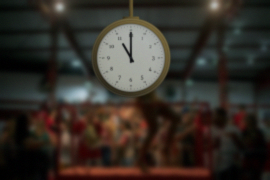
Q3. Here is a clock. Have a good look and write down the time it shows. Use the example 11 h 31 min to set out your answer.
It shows 11 h 00 min
